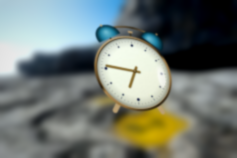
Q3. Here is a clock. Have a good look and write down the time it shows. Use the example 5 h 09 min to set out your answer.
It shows 6 h 46 min
